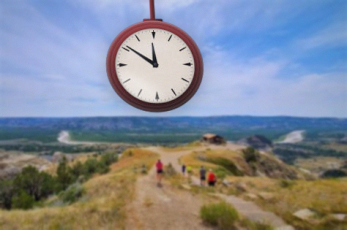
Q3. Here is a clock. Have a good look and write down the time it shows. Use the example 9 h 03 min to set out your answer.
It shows 11 h 51 min
